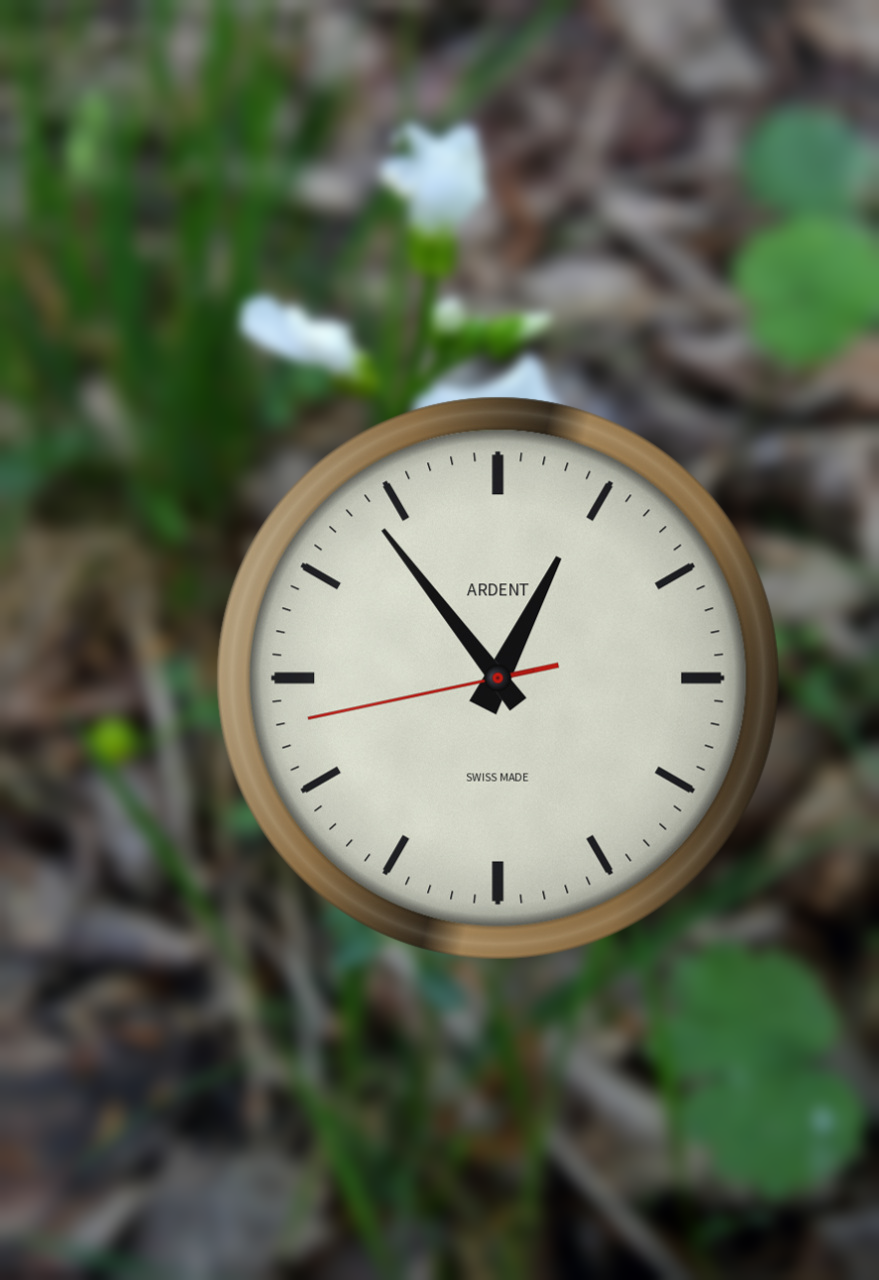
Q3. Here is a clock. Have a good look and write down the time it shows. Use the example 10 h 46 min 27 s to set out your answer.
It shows 12 h 53 min 43 s
